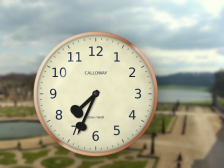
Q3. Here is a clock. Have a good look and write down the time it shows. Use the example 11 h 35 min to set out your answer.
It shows 7 h 34 min
